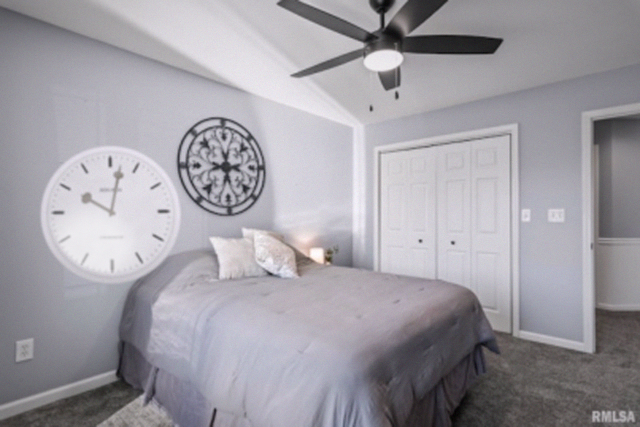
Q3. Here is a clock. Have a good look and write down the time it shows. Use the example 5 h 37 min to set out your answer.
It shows 10 h 02 min
